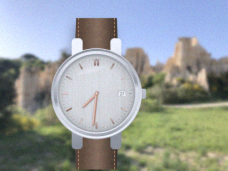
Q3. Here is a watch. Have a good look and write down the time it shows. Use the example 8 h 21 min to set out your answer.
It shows 7 h 31 min
